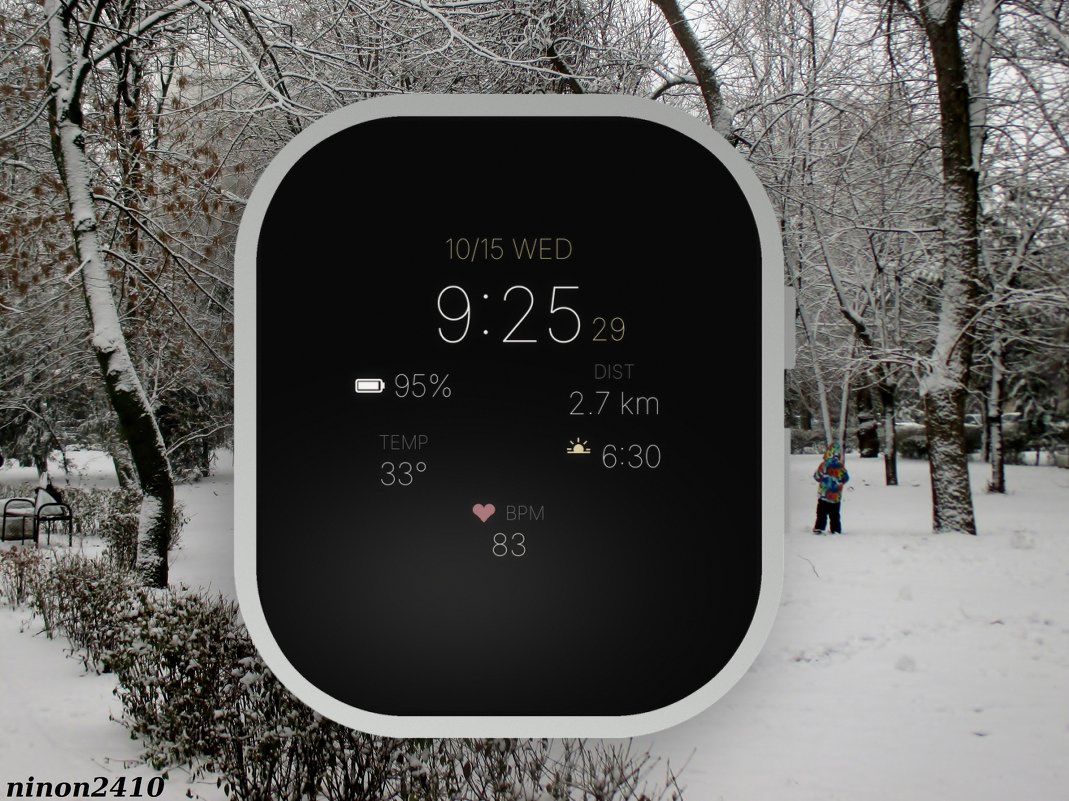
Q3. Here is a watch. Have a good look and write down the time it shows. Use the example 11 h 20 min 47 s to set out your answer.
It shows 9 h 25 min 29 s
